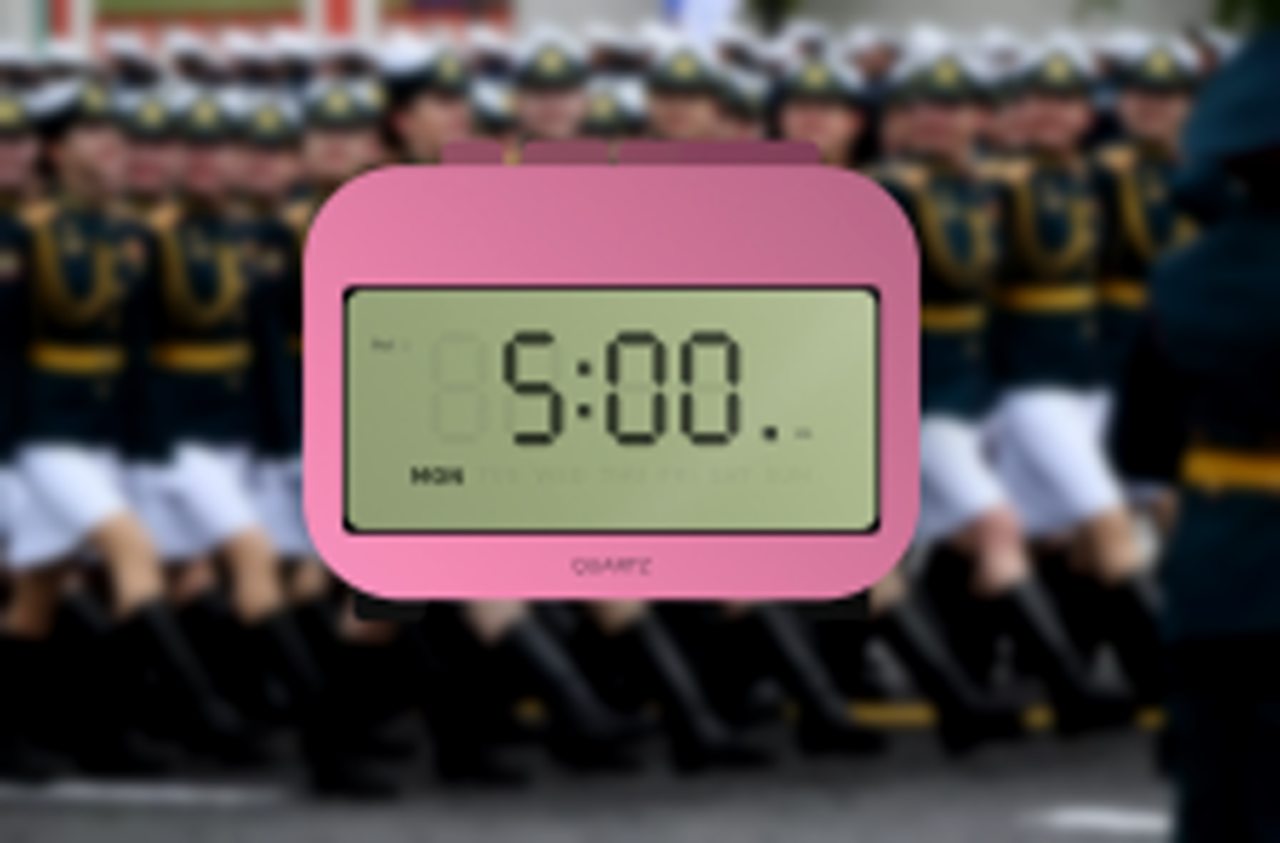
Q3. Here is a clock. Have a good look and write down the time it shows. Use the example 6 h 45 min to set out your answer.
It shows 5 h 00 min
